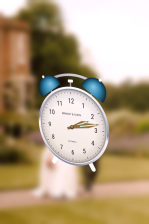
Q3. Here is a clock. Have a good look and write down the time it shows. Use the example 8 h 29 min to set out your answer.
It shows 2 h 13 min
